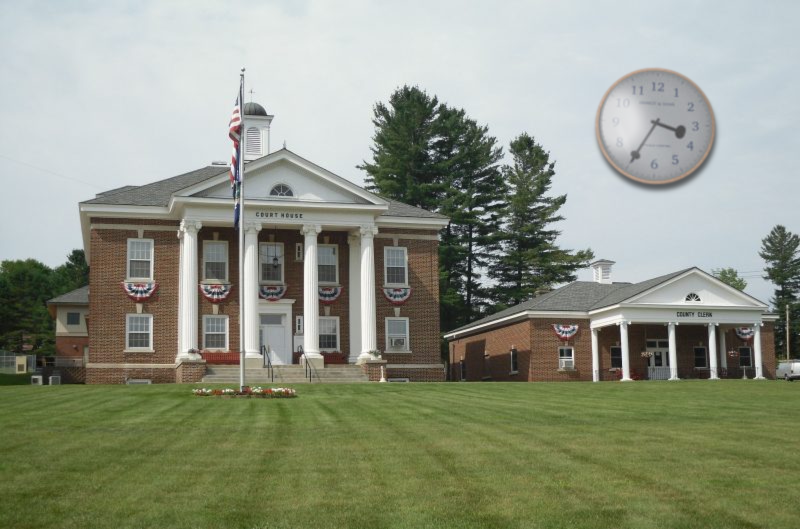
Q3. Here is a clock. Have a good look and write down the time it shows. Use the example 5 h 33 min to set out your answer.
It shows 3 h 35 min
